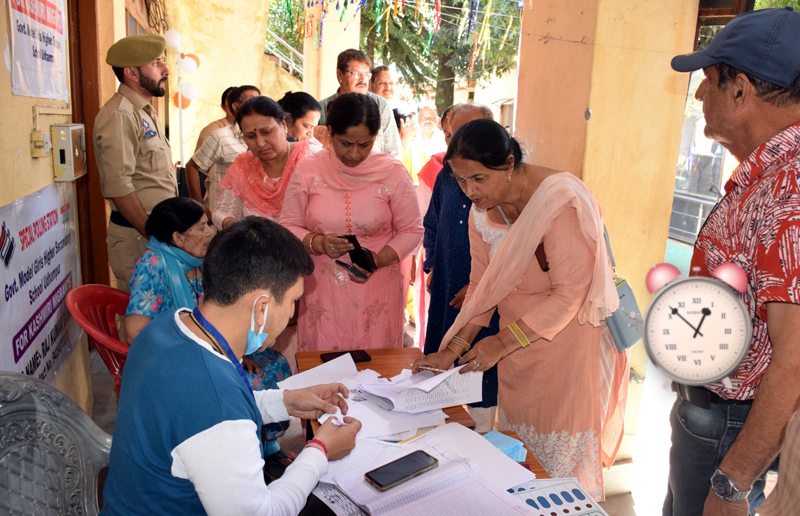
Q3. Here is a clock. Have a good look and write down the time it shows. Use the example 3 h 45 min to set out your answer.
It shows 12 h 52 min
